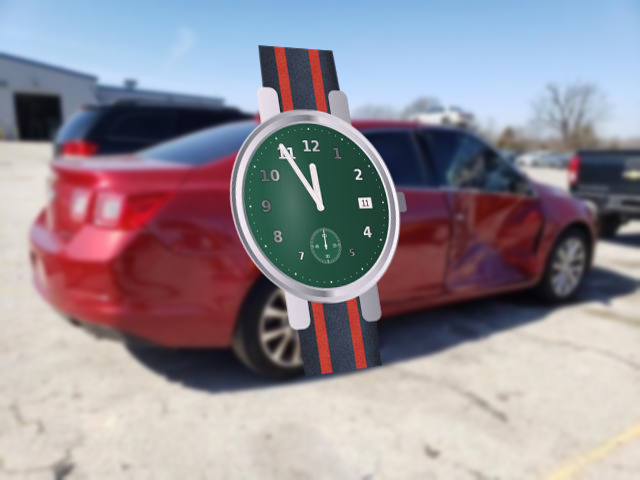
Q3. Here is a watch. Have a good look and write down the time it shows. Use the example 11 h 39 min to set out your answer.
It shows 11 h 55 min
